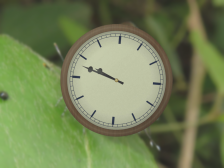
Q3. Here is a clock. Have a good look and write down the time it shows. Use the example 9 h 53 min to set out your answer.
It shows 9 h 48 min
